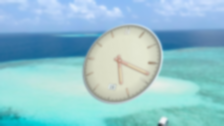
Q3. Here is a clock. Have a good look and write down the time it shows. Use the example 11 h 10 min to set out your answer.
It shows 5 h 18 min
